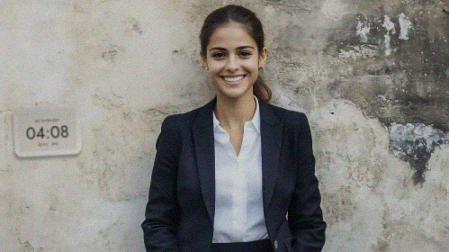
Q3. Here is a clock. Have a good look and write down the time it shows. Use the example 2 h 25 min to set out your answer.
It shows 4 h 08 min
